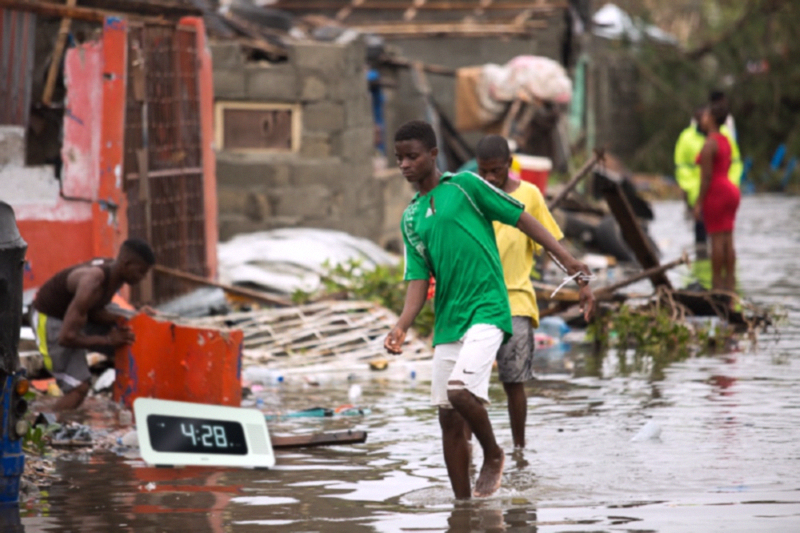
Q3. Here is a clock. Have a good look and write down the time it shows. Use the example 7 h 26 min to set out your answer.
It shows 4 h 28 min
